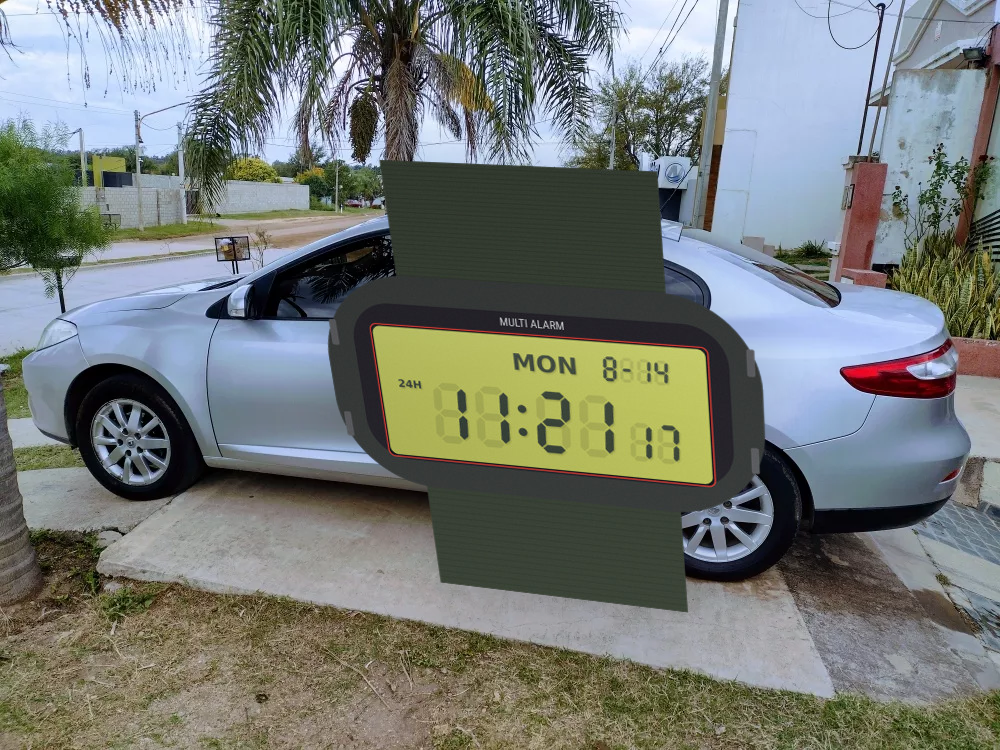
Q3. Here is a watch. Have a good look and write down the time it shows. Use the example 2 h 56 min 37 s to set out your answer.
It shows 11 h 21 min 17 s
